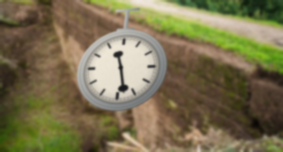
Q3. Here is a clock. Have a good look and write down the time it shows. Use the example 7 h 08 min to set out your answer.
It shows 11 h 28 min
